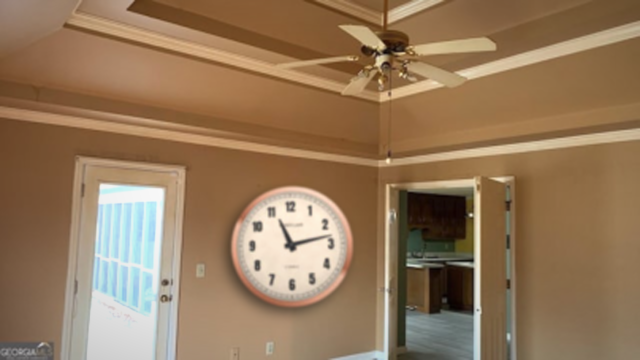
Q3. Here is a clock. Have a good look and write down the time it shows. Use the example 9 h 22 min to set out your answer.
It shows 11 h 13 min
